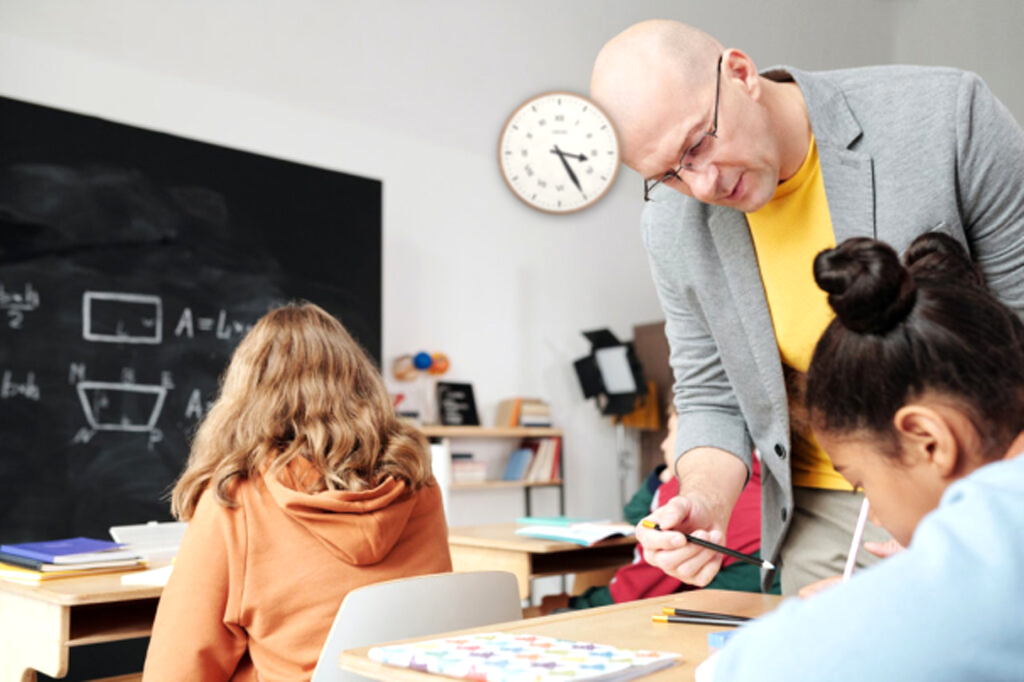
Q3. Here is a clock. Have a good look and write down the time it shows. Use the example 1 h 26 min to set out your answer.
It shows 3 h 25 min
